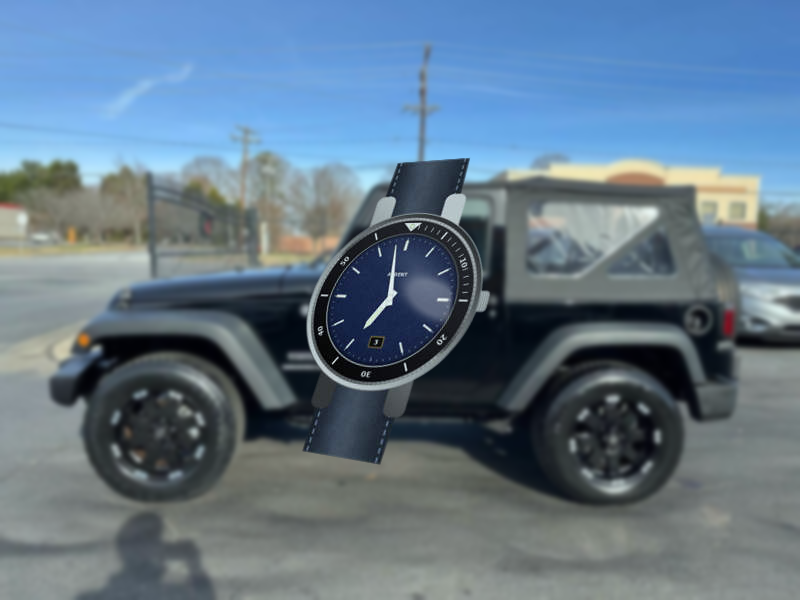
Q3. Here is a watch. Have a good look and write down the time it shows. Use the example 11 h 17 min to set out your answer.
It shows 6 h 58 min
